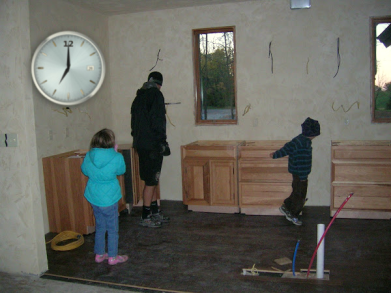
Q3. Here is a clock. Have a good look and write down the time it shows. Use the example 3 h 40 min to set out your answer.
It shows 7 h 00 min
